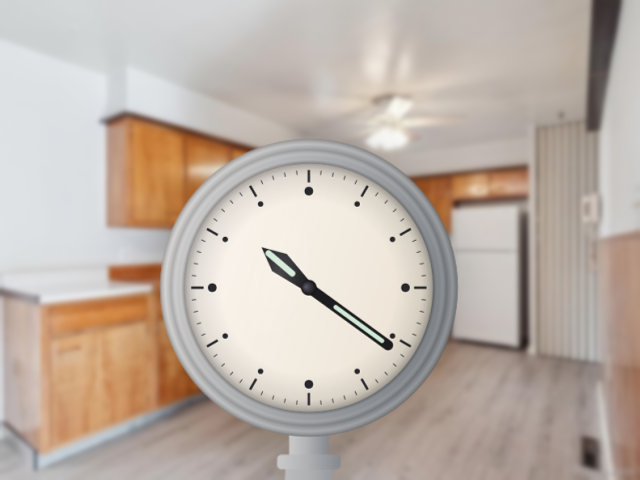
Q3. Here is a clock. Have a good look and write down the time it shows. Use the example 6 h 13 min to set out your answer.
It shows 10 h 21 min
